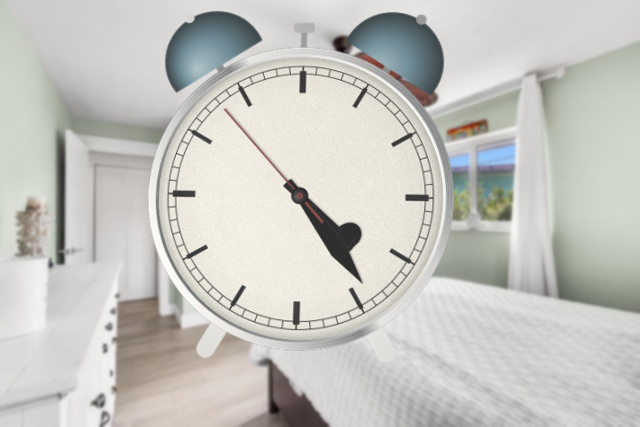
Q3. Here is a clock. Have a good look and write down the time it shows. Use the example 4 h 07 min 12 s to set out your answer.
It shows 4 h 23 min 53 s
